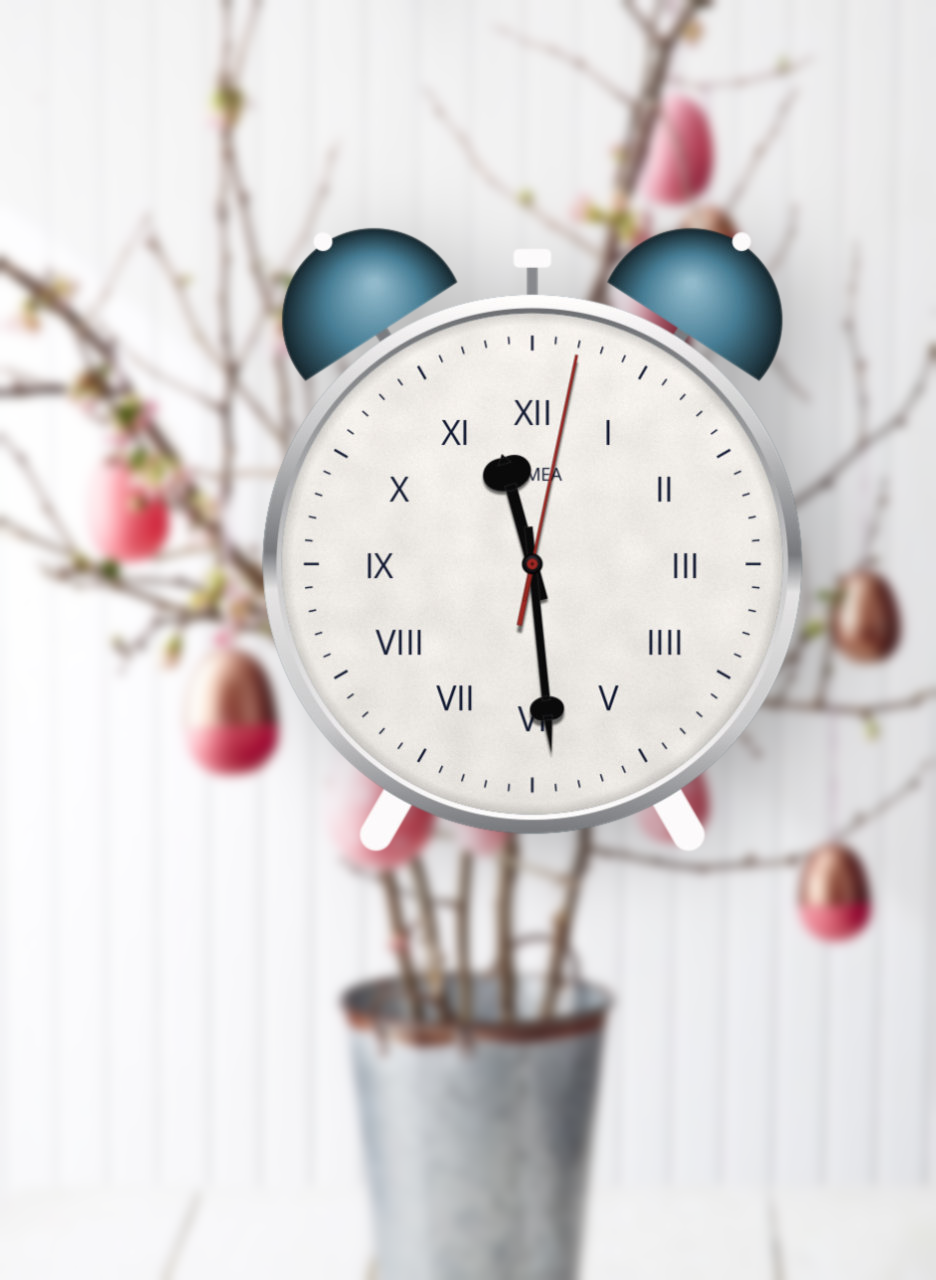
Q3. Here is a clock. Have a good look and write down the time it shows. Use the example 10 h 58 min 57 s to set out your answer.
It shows 11 h 29 min 02 s
